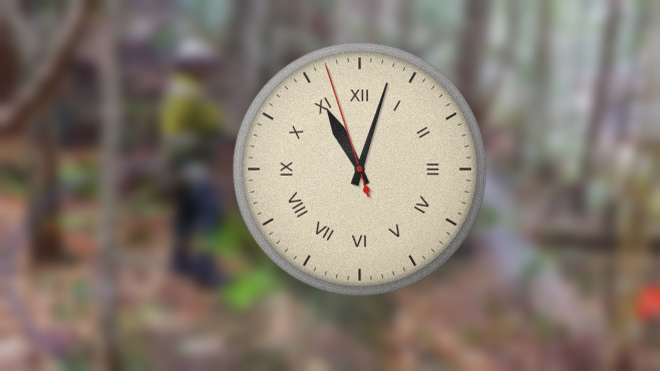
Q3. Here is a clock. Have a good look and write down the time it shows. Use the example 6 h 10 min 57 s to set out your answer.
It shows 11 h 02 min 57 s
